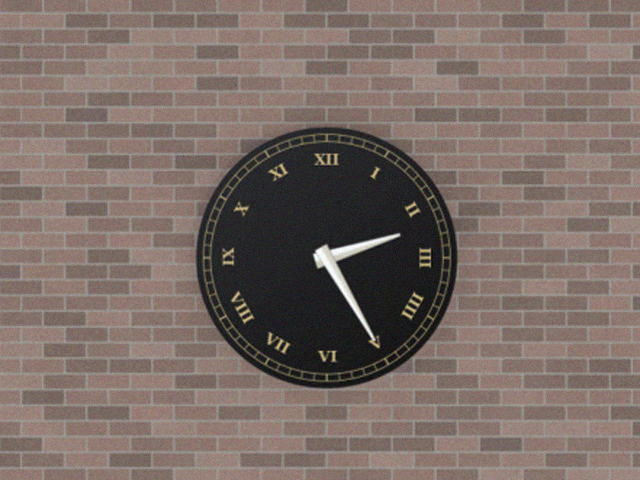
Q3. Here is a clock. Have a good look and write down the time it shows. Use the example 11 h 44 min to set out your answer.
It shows 2 h 25 min
